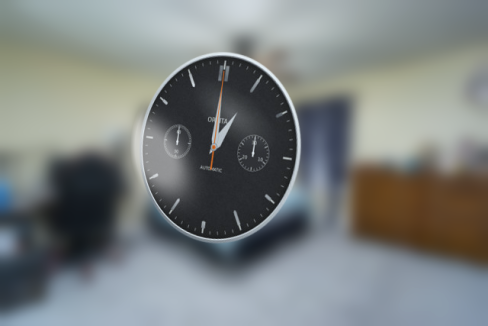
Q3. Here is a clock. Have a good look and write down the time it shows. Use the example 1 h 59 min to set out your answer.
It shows 1 h 00 min
